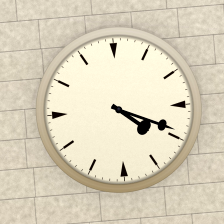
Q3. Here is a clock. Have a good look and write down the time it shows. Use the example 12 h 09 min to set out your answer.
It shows 4 h 19 min
